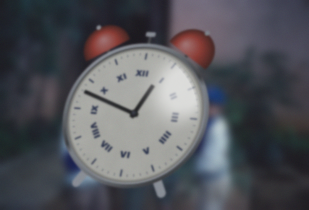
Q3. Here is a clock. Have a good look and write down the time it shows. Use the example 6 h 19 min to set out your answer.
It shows 12 h 48 min
